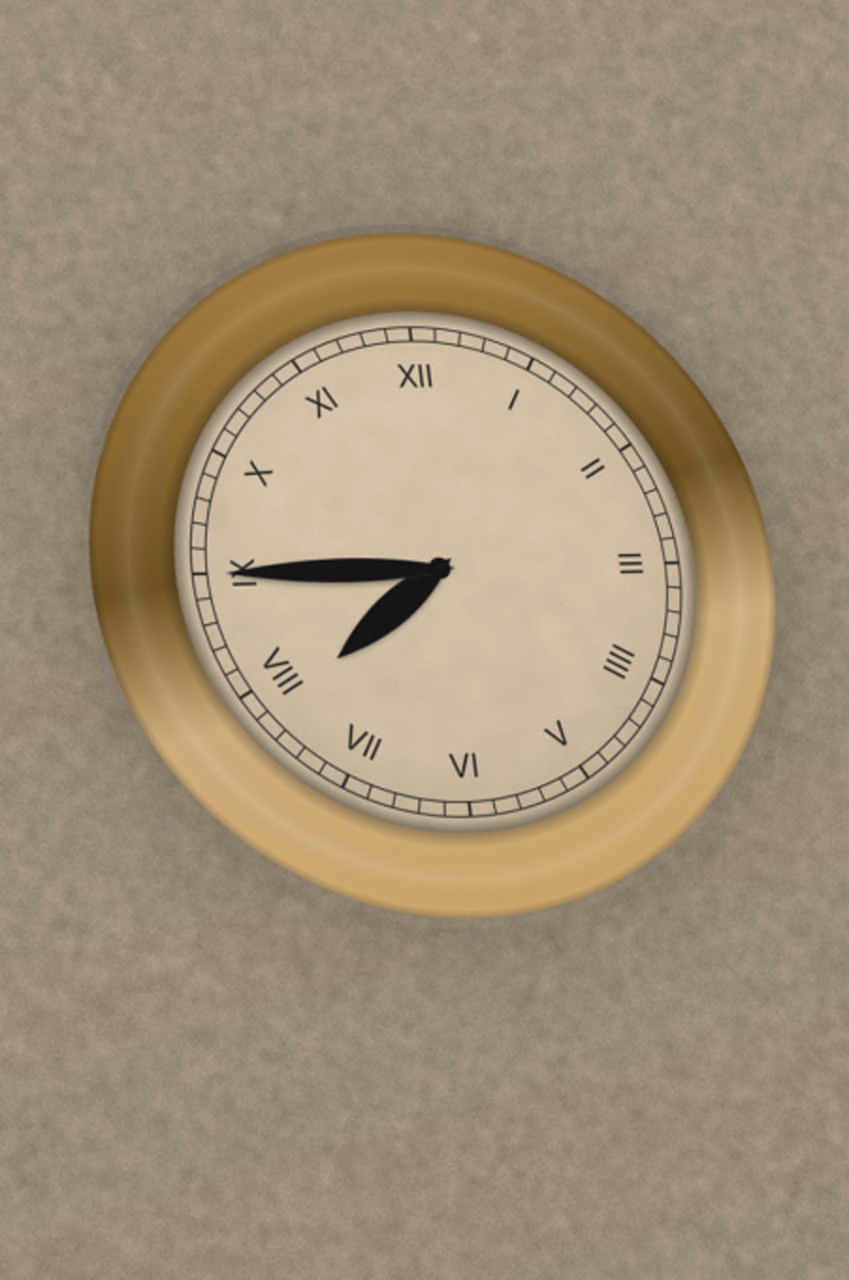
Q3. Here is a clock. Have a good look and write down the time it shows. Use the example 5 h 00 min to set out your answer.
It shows 7 h 45 min
